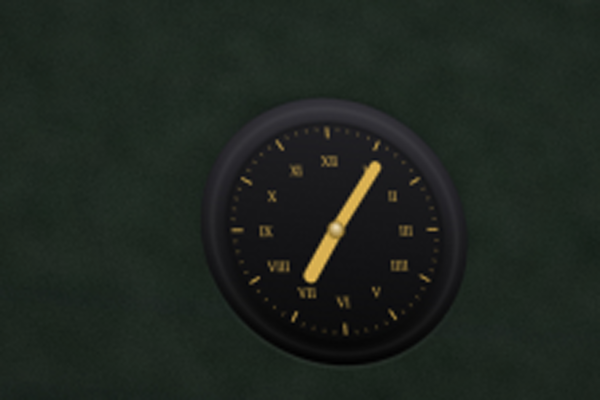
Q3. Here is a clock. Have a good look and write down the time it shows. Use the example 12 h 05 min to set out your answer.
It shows 7 h 06 min
